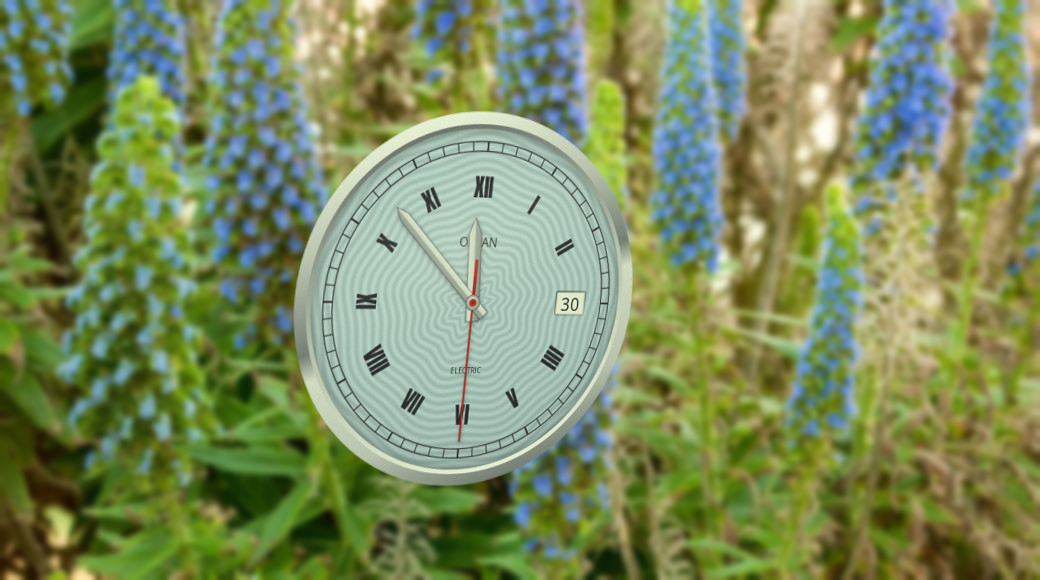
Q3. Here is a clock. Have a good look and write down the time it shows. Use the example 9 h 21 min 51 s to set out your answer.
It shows 11 h 52 min 30 s
